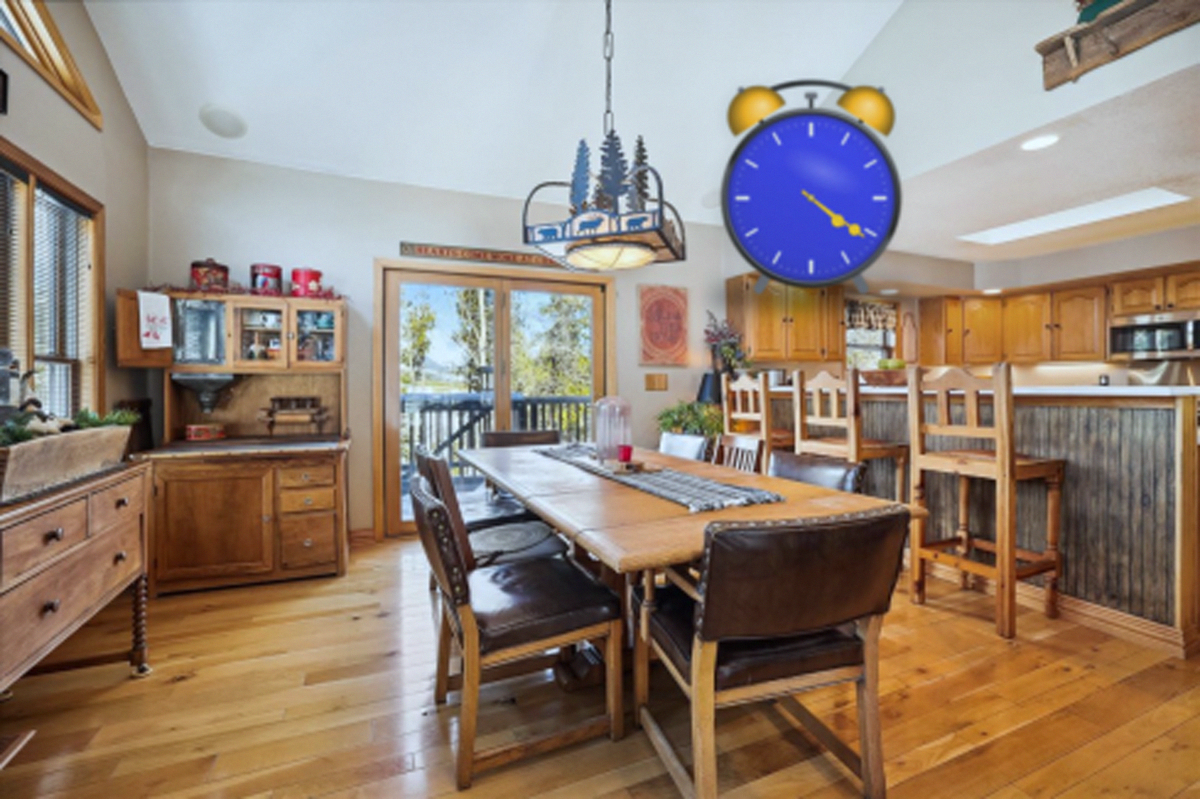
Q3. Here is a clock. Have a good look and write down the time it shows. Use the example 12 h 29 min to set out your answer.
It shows 4 h 21 min
